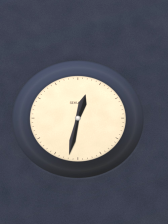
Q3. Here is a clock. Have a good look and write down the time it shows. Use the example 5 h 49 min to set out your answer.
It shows 12 h 32 min
